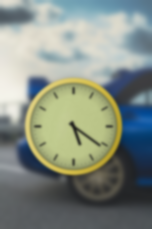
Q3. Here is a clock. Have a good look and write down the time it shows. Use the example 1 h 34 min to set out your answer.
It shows 5 h 21 min
